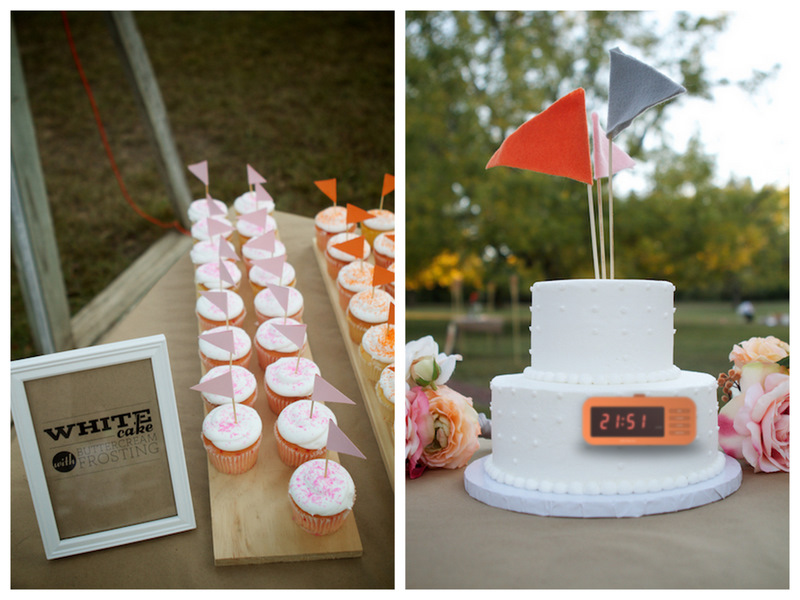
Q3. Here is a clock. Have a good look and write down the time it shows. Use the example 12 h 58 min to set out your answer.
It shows 21 h 51 min
